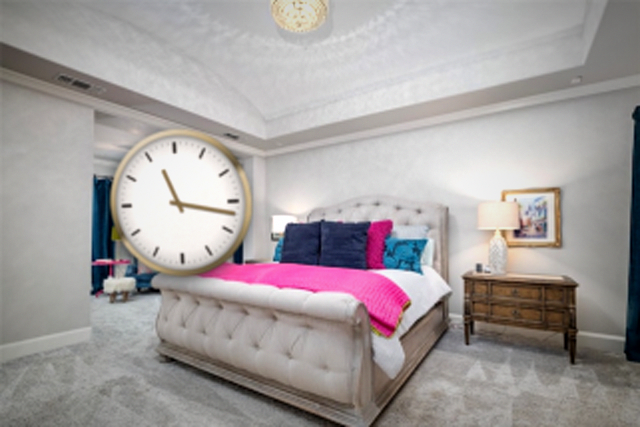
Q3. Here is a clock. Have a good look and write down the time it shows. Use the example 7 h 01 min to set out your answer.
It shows 11 h 17 min
